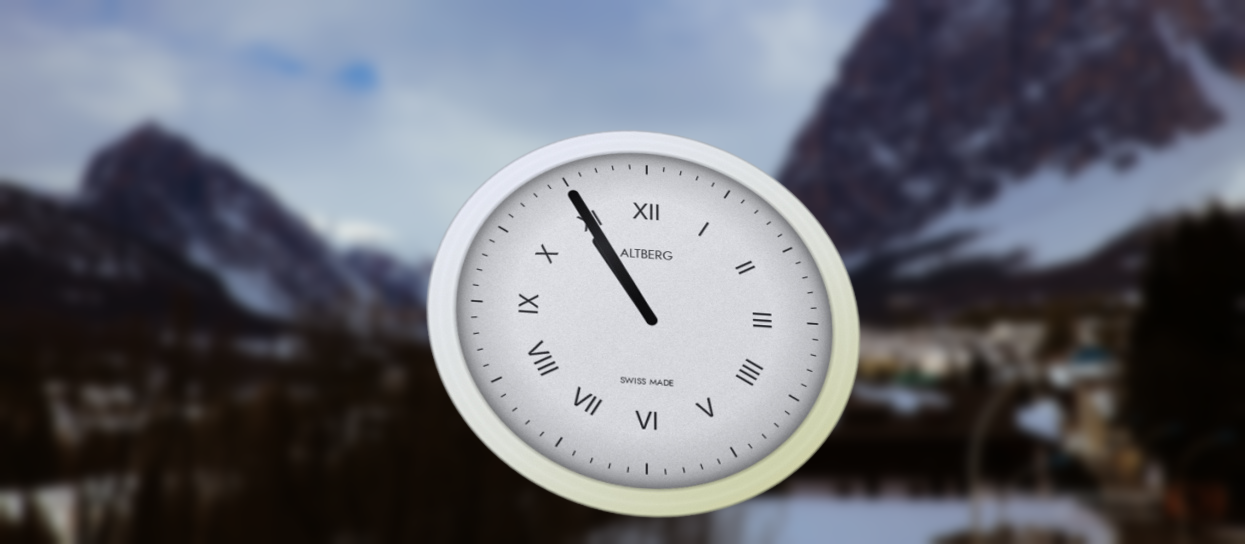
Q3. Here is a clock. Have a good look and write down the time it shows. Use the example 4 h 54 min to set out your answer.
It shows 10 h 55 min
